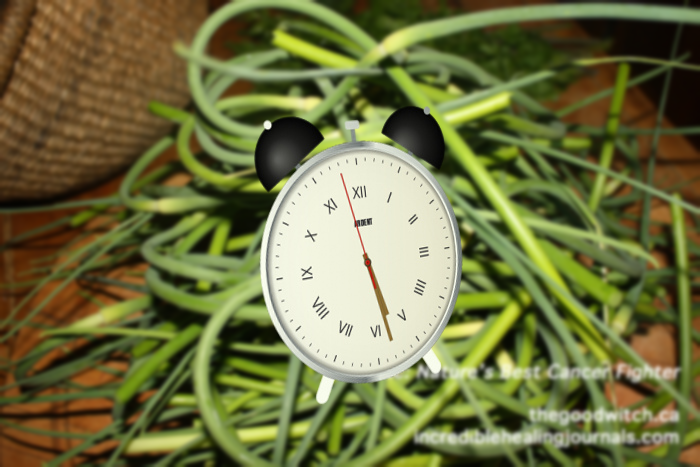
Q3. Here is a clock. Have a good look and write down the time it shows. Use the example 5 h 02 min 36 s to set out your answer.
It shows 5 h 27 min 58 s
